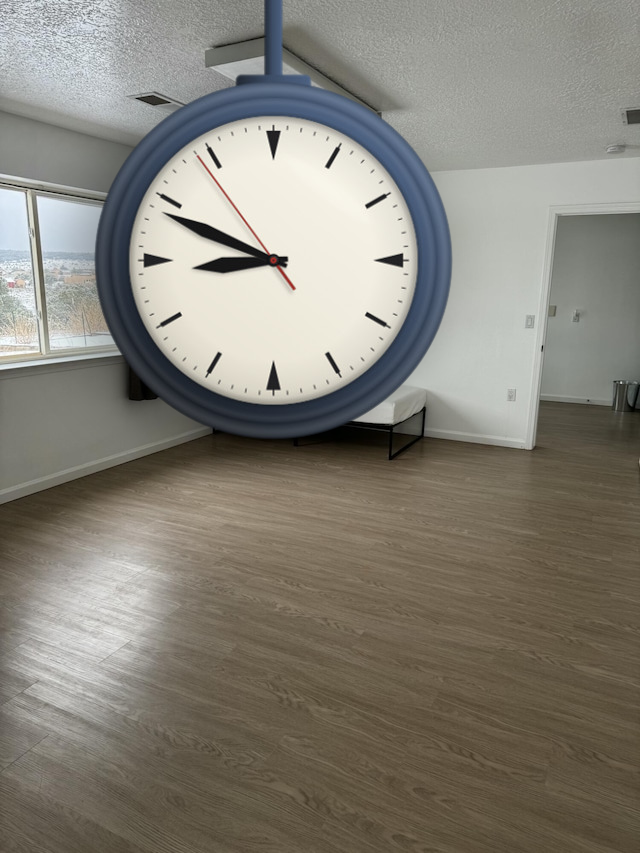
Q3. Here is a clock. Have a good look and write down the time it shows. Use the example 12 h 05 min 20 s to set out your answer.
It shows 8 h 48 min 54 s
